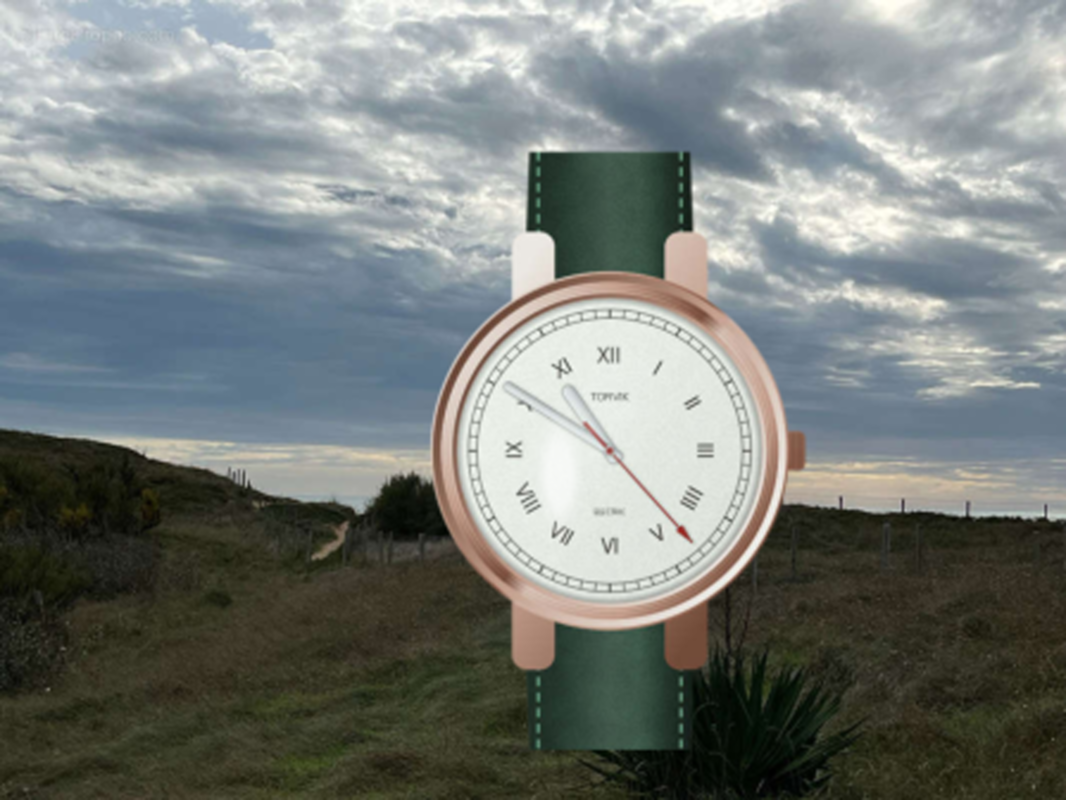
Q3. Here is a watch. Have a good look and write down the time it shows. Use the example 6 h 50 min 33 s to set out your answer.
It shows 10 h 50 min 23 s
